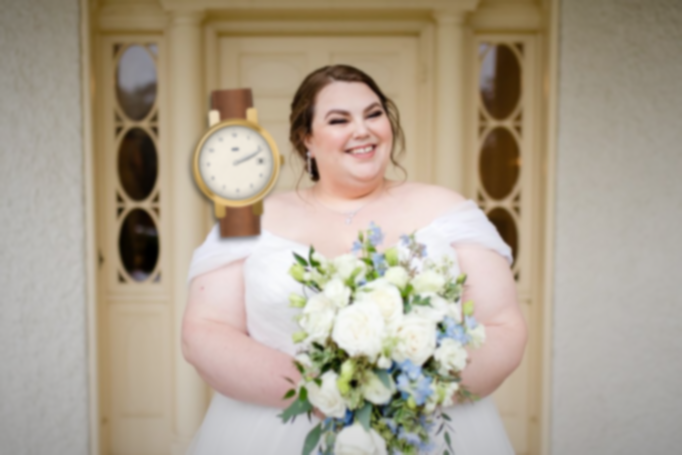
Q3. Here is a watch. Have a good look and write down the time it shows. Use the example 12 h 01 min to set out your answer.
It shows 2 h 11 min
